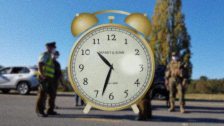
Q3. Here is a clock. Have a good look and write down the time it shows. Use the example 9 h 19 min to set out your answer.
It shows 10 h 33 min
